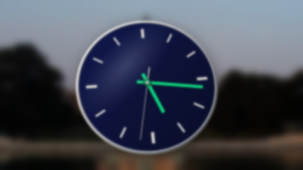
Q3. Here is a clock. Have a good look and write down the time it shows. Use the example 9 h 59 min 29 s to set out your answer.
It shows 5 h 16 min 32 s
